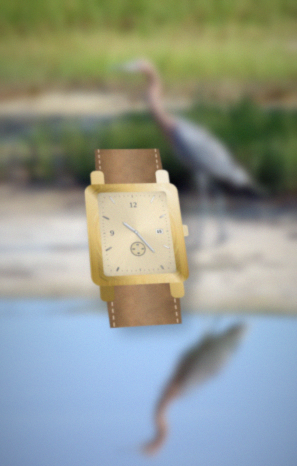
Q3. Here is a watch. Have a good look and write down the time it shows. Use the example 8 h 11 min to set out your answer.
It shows 10 h 24 min
